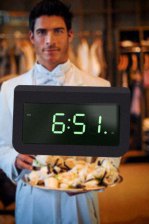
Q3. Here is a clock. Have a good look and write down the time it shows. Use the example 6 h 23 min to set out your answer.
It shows 6 h 51 min
